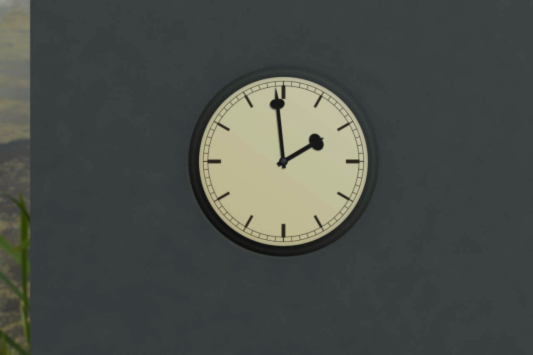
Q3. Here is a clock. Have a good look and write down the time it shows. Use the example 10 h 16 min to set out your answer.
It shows 1 h 59 min
